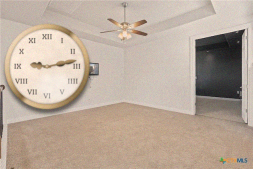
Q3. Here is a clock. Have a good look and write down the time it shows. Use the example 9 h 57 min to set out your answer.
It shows 9 h 13 min
